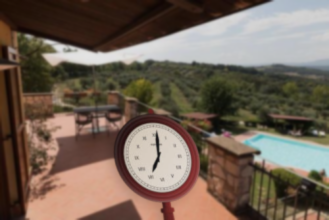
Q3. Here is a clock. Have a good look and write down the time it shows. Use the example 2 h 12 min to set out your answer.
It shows 7 h 01 min
